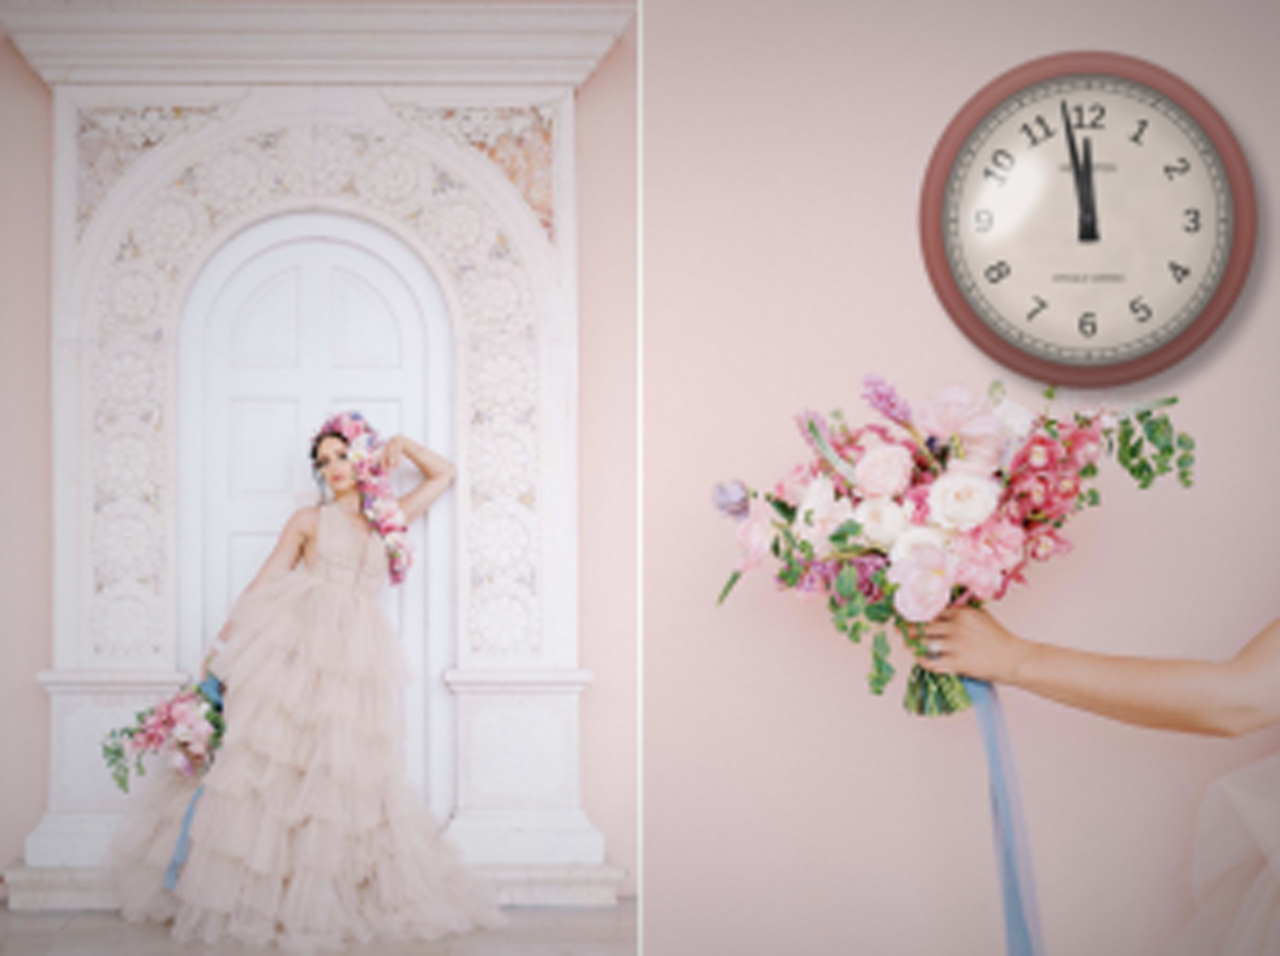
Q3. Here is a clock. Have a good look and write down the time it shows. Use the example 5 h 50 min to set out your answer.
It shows 11 h 58 min
